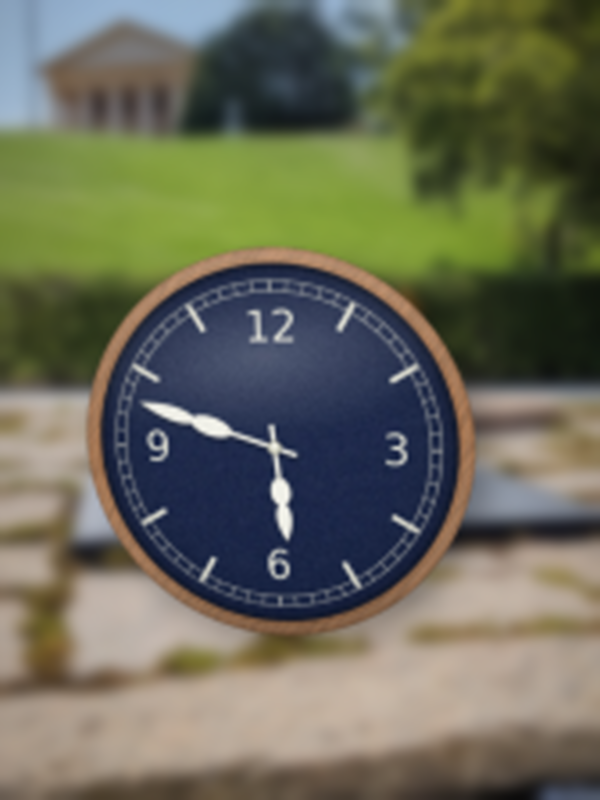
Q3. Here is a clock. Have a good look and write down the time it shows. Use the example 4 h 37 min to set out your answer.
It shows 5 h 48 min
